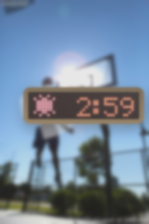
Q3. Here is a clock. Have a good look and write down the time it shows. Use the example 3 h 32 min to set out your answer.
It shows 2 h 59 min
